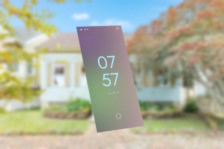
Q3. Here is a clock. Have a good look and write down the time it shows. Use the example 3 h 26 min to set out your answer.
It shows 7 h 57 min
